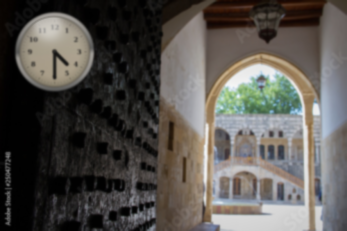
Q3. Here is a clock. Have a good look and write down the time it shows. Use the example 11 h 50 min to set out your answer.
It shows 4 h 30 min
